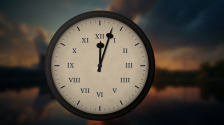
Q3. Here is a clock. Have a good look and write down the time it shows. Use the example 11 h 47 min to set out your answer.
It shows 12 h 03 min
